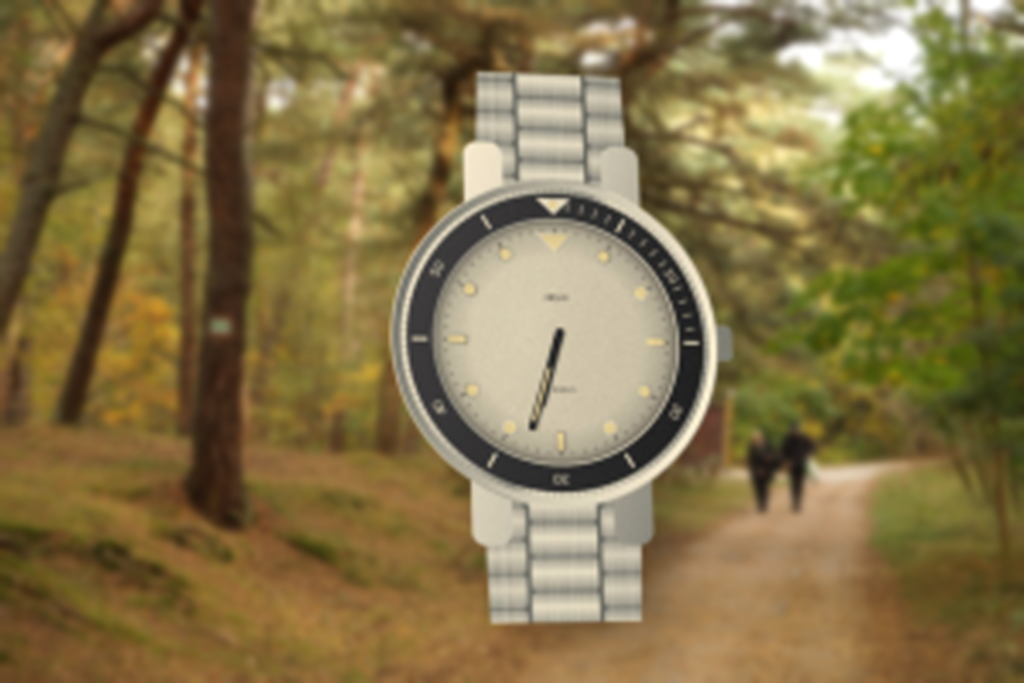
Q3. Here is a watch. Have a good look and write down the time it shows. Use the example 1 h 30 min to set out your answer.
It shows 6 h 33 min
